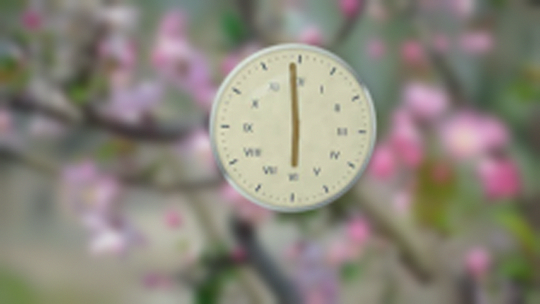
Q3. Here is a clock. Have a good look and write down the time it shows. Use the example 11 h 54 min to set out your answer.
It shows 5 h 59 min
